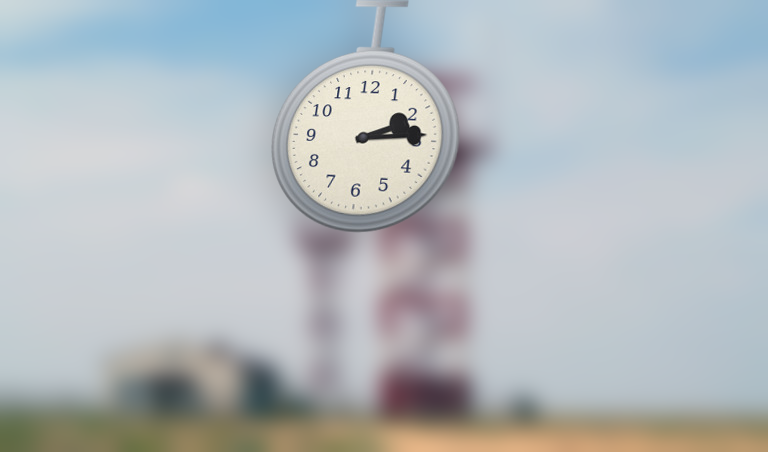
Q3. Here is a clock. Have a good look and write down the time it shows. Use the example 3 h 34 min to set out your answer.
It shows 2 h 14 min
